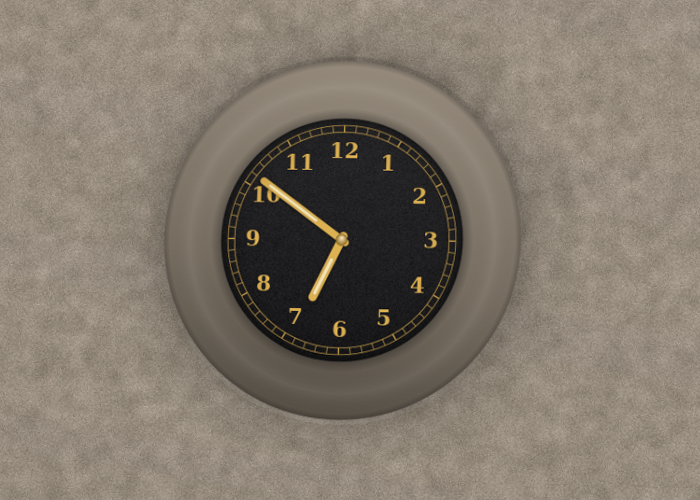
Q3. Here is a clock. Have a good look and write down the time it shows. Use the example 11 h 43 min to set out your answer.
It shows 6 h 51 min
